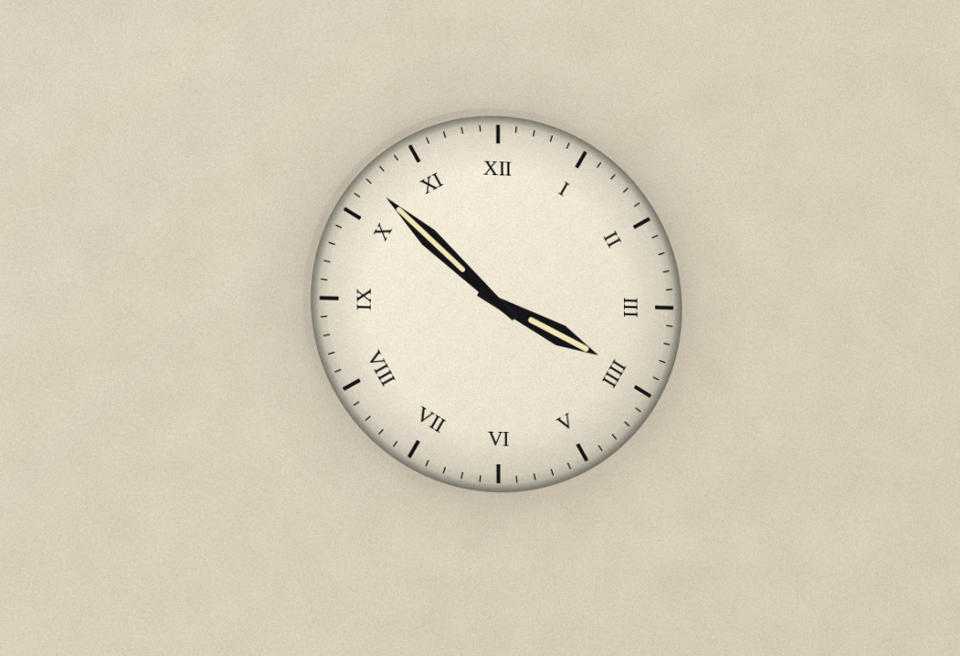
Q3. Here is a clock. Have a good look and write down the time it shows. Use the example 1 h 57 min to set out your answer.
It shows 3 h 52 min
